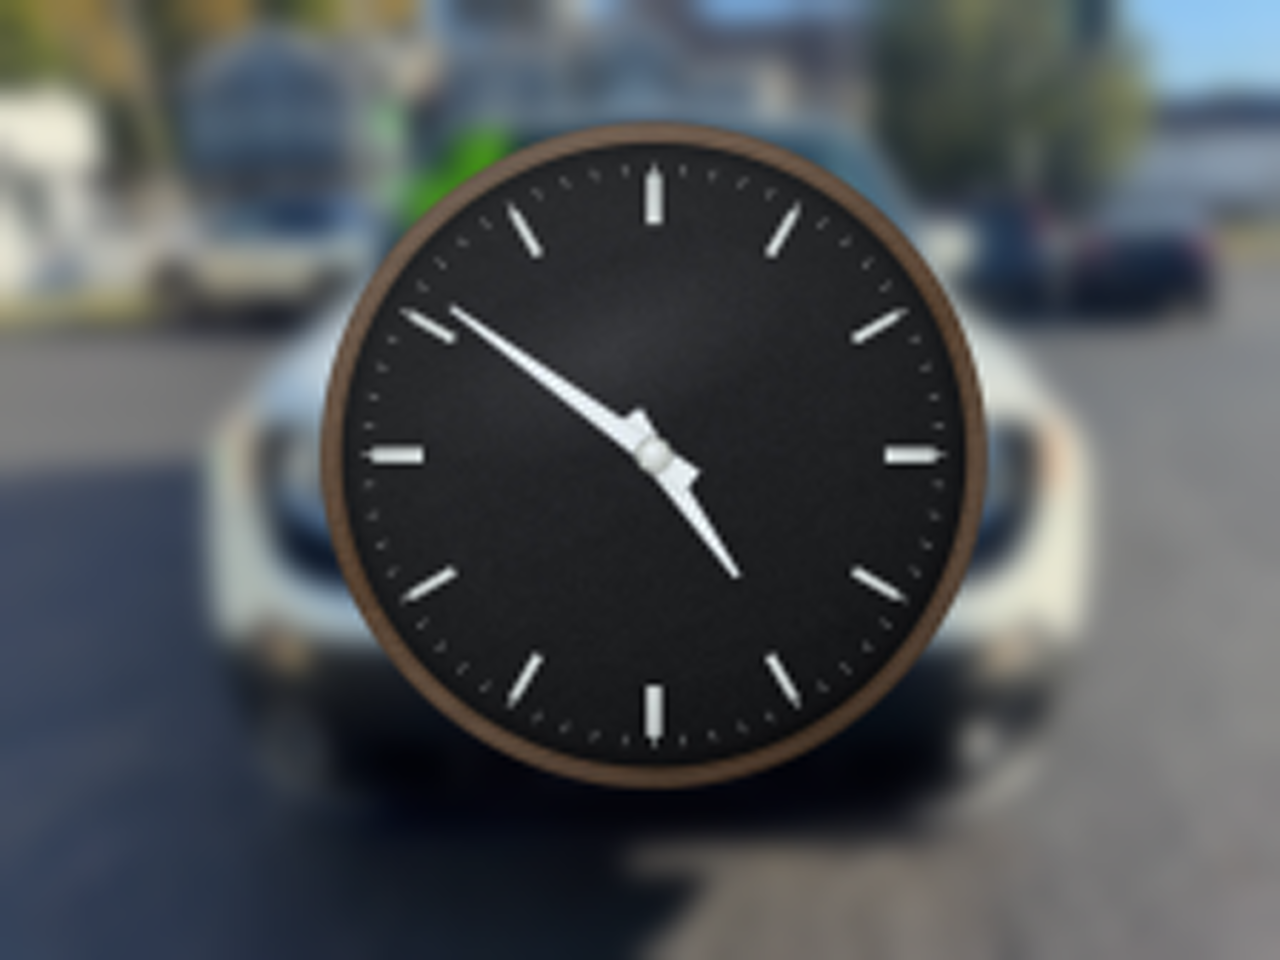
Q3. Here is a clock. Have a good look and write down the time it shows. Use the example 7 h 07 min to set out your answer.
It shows 4 h 51 min
